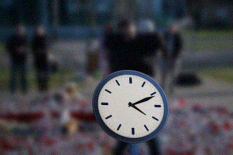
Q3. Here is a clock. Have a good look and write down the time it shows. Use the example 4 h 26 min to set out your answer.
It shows 4 h 11 min
